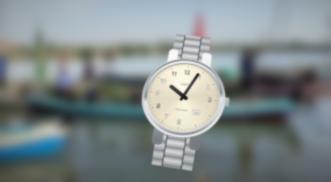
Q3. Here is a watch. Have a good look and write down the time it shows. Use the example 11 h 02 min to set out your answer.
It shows 10 h 04 min
